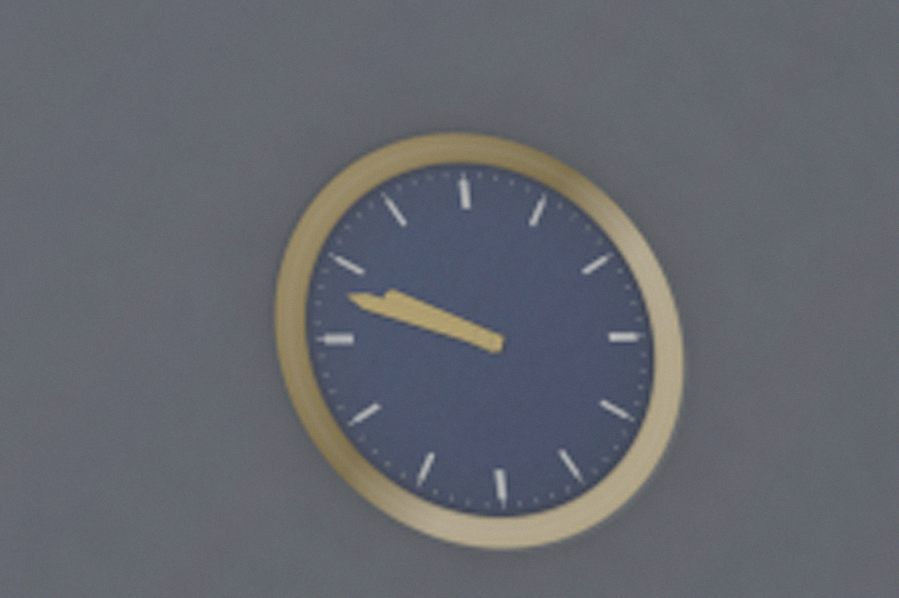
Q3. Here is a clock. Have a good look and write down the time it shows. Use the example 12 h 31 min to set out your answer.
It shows 9 h 48 min
